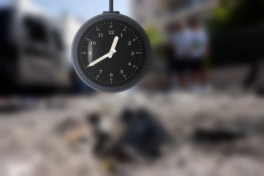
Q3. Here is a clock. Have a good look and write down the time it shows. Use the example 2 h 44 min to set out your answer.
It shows 12 h 40 min
